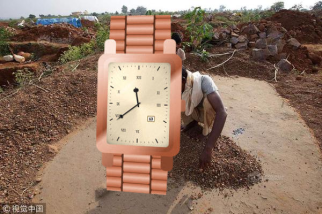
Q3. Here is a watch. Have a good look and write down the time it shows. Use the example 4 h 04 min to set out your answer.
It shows 11 h 39 min
